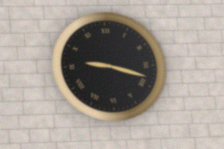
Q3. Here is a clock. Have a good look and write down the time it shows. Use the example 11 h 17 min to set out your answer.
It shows 9 h 18 min
